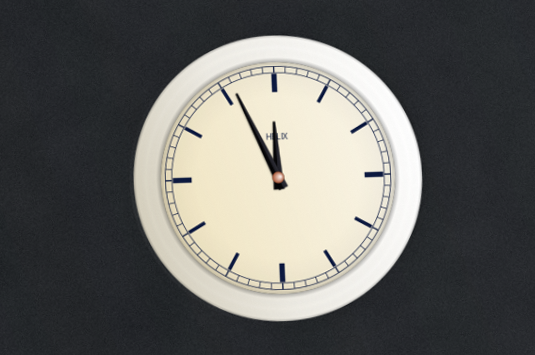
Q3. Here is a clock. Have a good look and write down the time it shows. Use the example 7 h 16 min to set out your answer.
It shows 11 h 56 min
